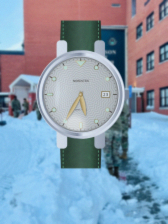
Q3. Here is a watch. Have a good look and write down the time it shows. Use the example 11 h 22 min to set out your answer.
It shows 5 h 35 min
